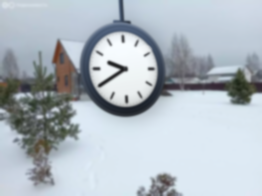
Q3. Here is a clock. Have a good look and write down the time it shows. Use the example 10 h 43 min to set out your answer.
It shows 9 h 40 min
